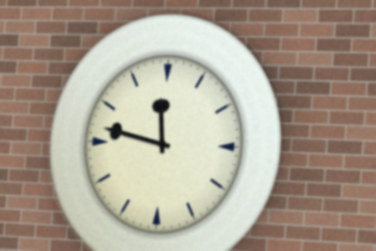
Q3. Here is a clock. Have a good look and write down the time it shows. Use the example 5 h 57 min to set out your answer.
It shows 11 h 47 min
